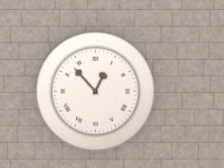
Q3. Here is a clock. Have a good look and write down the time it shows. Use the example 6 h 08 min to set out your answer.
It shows 12 h 53 min
